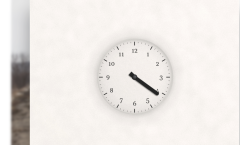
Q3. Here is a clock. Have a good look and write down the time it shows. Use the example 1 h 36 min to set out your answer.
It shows 4 h 21 min
